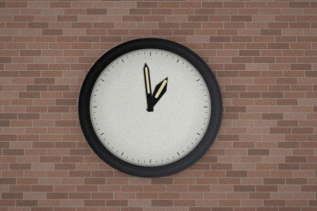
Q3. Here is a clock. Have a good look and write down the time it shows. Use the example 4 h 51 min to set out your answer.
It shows 12 h 59 min
